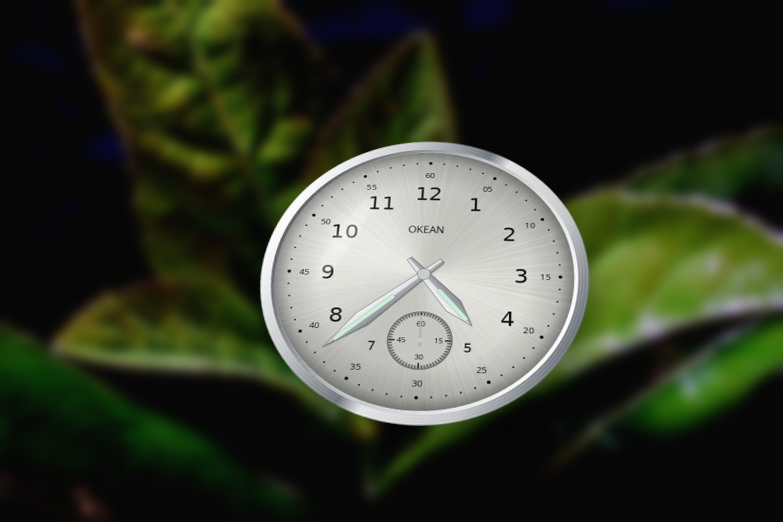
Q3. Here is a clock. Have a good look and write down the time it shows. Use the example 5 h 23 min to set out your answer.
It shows 4 h 38 min
